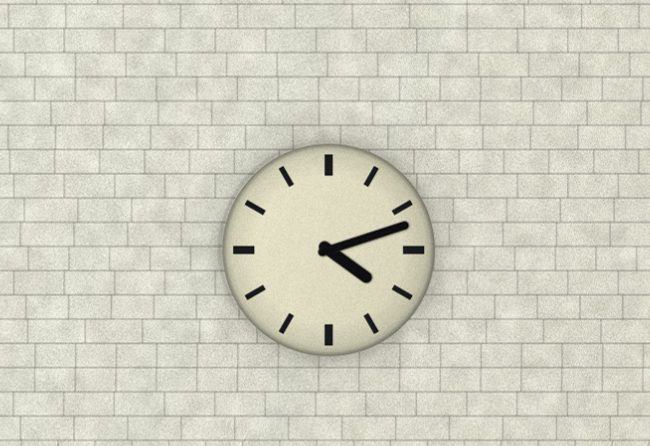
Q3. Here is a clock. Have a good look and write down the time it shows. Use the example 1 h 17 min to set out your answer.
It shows 4 h 12 min
